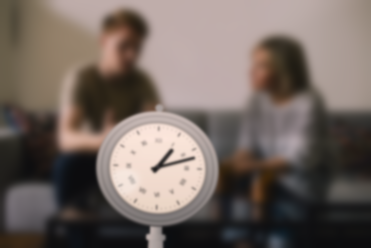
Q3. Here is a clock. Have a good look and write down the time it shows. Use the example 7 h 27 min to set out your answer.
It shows 1 h 12 min
